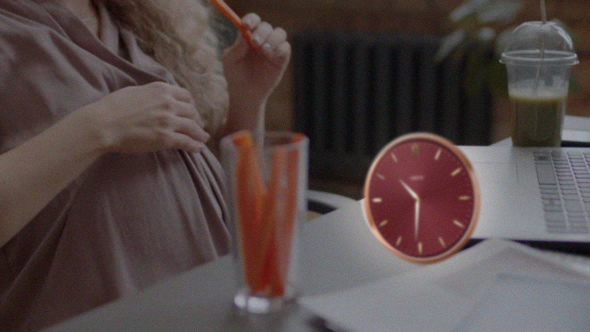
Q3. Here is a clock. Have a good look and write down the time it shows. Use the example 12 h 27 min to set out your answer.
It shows 10 h 31 min
